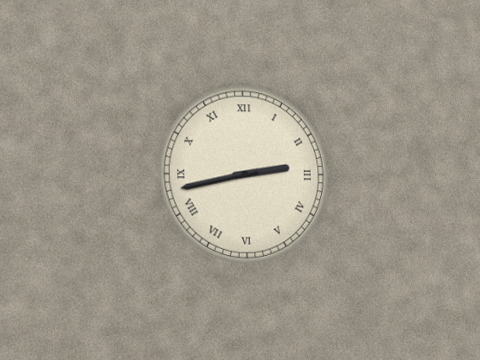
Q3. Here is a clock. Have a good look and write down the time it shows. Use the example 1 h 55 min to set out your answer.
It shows 2 h 43 min
